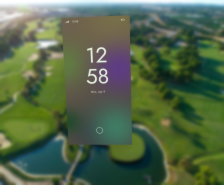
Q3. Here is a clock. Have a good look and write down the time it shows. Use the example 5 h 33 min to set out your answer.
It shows 12 h 58 min
